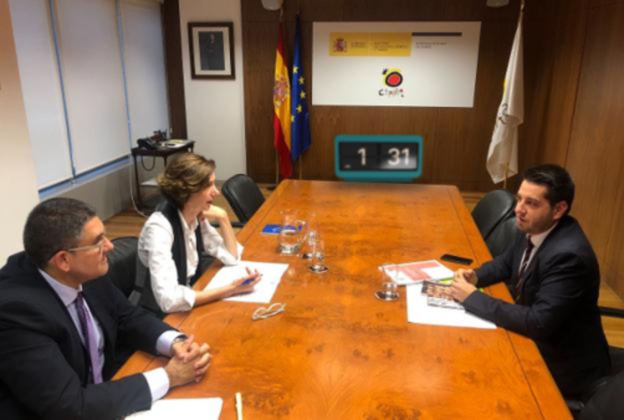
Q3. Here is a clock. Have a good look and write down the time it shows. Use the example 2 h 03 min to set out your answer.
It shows 1 h 31 min
